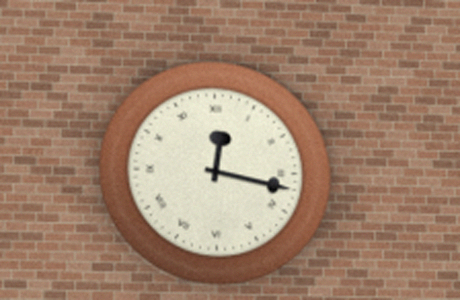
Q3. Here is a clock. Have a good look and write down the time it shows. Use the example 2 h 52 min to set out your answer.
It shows 12 h 17 min
